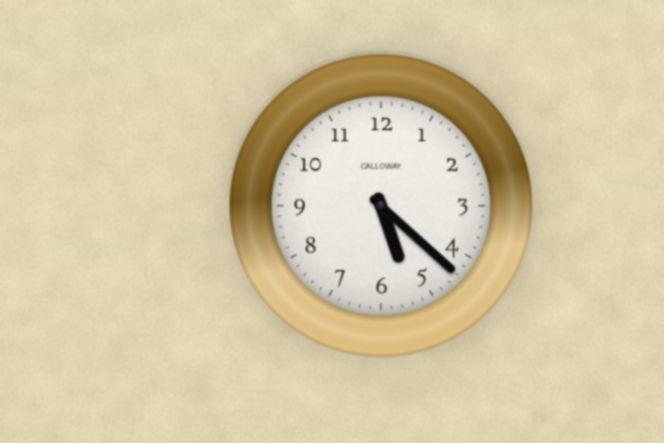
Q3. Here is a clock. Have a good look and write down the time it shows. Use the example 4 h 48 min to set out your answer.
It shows 5 h 22 min
